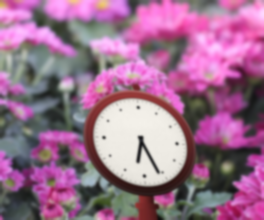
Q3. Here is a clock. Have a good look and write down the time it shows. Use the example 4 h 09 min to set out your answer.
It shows 6 h 26 min
